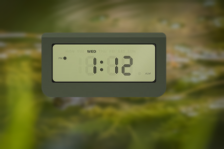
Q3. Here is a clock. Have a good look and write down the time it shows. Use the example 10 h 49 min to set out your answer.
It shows 1 h 12 min
